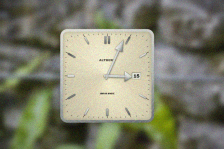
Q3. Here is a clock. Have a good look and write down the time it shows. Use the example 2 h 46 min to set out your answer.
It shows 3 h 04 min
